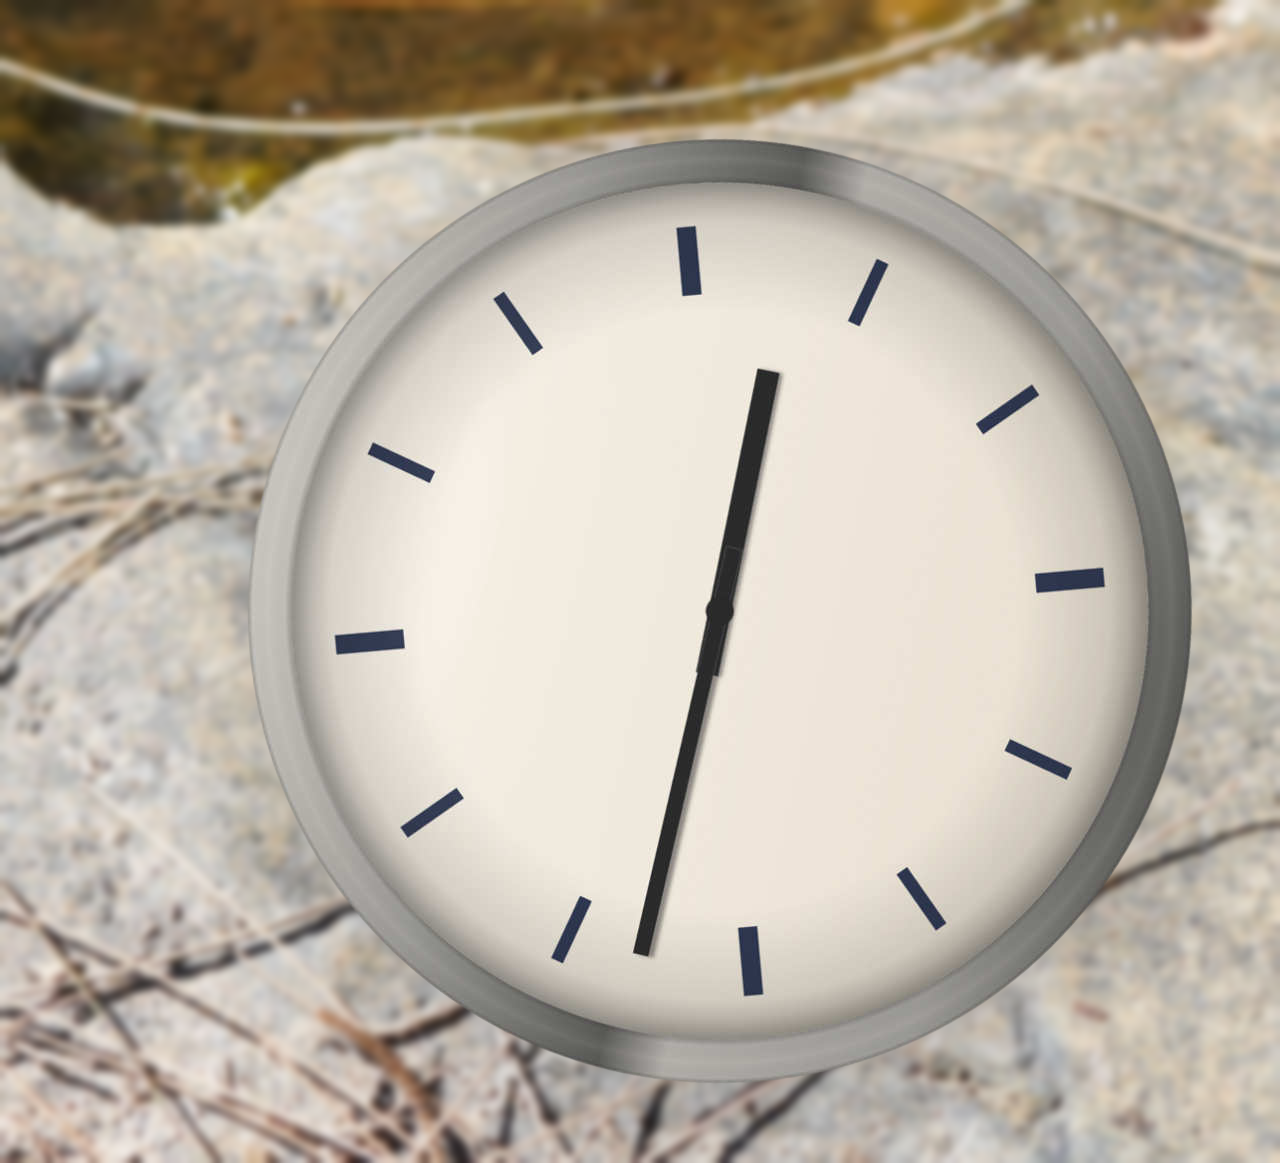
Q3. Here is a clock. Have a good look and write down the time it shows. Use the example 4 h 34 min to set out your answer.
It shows 12 h 33 min
